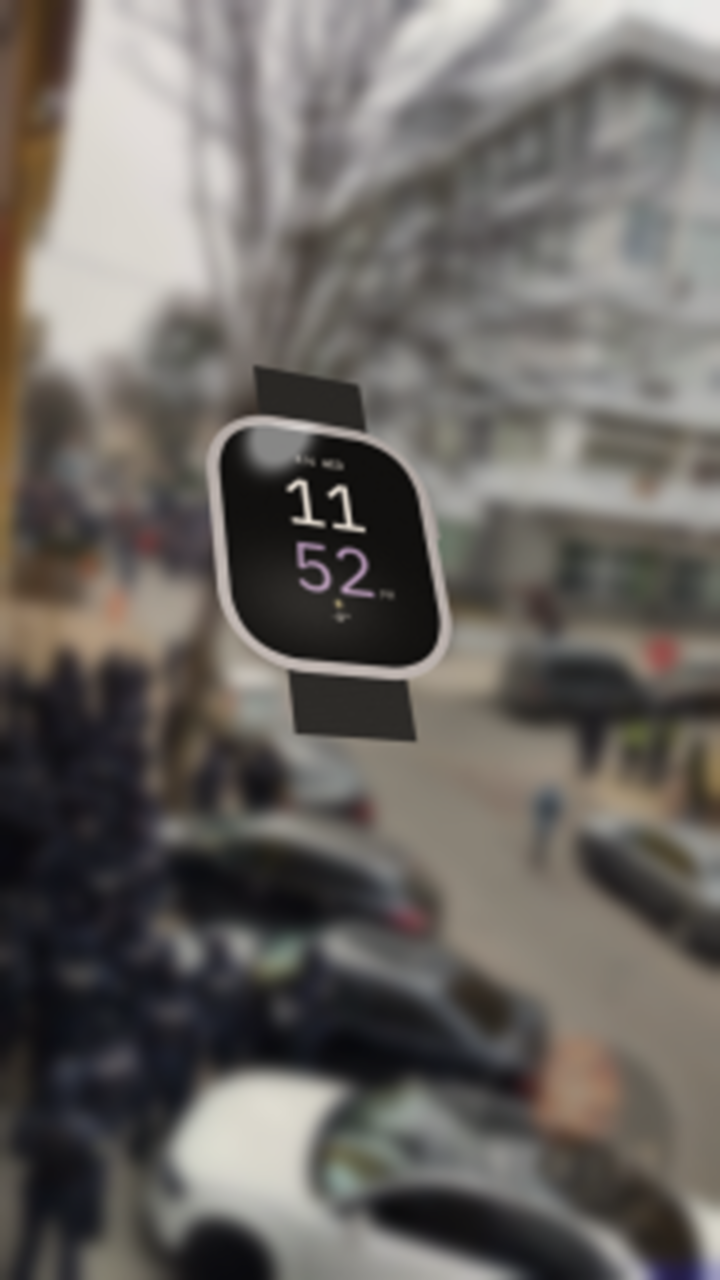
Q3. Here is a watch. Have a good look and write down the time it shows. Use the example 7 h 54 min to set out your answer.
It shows 11 h 52 min
